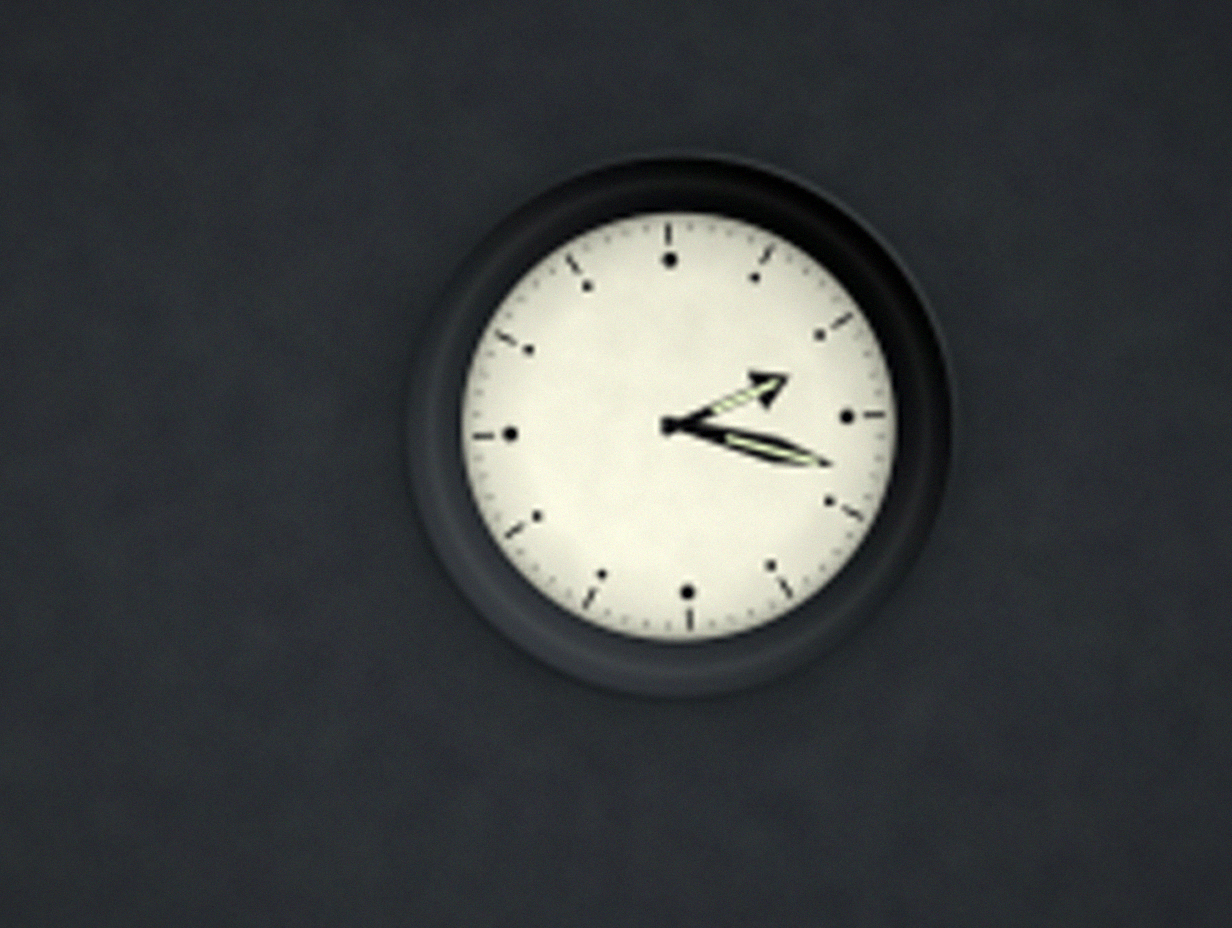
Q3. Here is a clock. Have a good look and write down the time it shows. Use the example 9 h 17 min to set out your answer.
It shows 2 h 18 min
